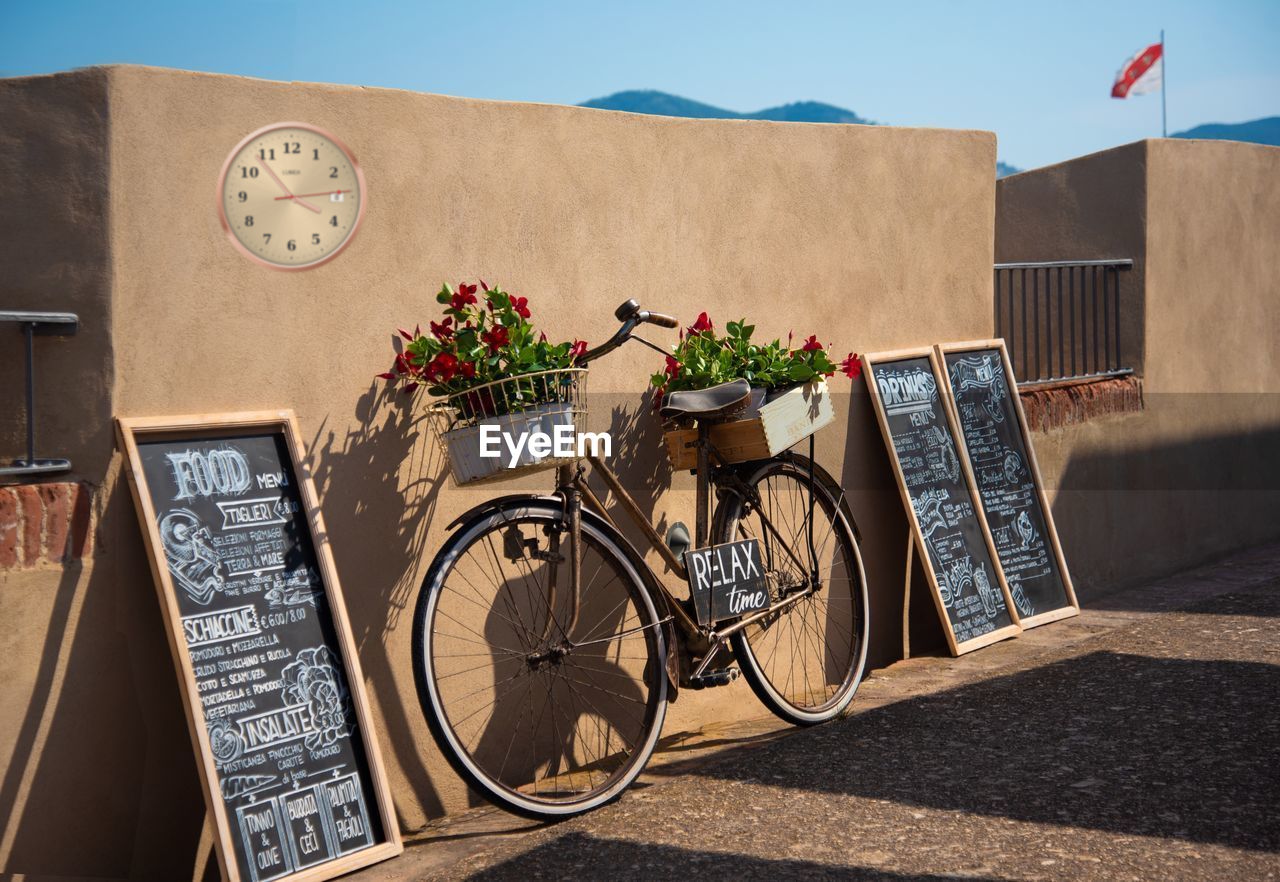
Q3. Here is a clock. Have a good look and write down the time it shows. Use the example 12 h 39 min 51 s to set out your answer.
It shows 3 h 53 min 14 s
